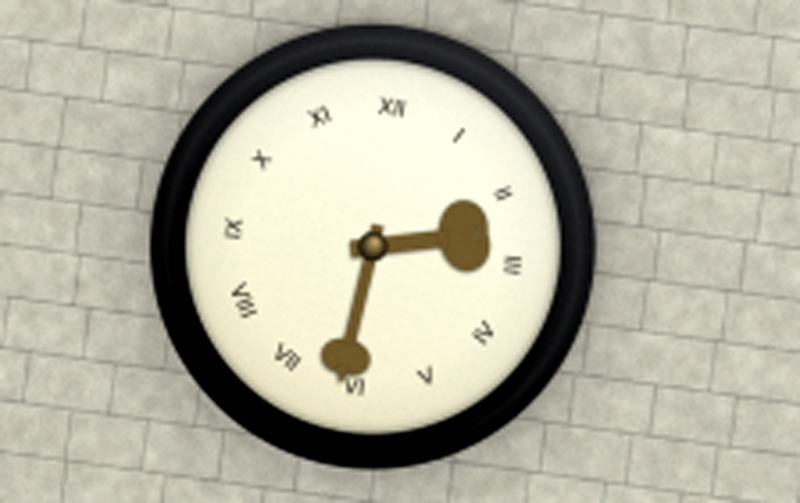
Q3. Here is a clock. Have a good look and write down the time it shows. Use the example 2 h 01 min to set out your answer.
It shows 2 h 31 min
